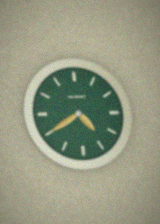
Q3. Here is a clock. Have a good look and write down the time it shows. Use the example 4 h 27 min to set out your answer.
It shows 4 h 40 min
